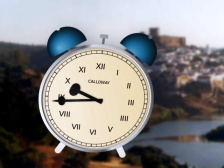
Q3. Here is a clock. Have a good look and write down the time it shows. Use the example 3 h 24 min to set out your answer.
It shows 9 h 44 min
